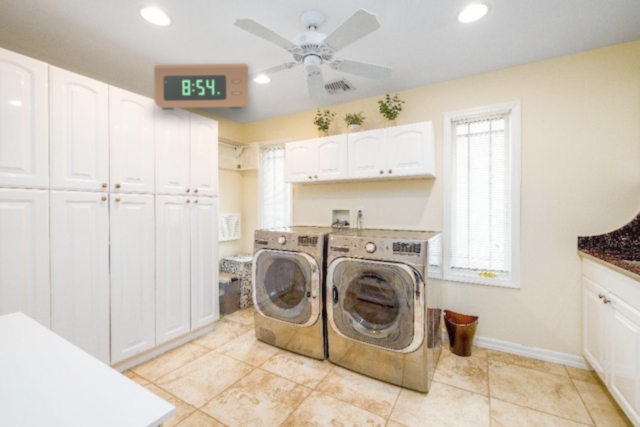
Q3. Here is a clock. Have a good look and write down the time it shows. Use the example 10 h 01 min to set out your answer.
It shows 8 h 54 min
